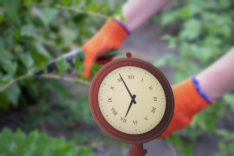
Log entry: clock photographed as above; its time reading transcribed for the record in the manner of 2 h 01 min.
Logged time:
6 h 56 min
